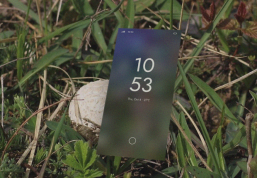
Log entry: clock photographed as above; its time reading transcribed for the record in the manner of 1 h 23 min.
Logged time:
10 h 53 min
